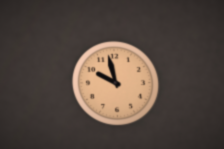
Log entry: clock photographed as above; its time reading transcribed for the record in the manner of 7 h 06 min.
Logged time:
9 h 58 min
